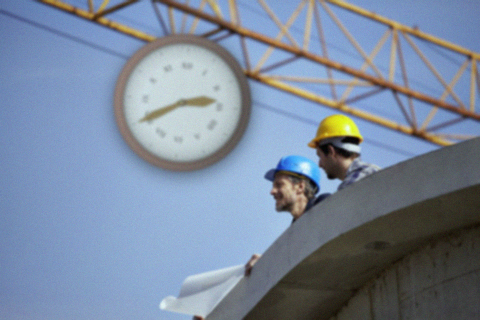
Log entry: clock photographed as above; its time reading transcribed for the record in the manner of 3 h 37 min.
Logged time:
2 h 40 min
